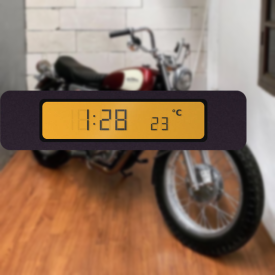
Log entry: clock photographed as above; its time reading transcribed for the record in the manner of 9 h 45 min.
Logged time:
1 h 28 min
